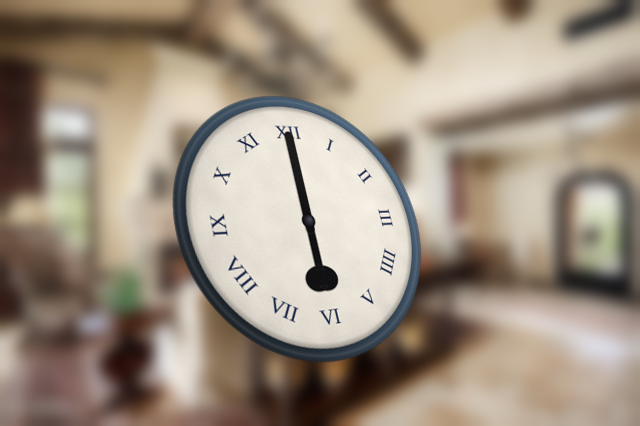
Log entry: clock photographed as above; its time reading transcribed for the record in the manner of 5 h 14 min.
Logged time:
6 h 00 min
